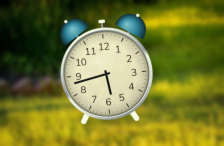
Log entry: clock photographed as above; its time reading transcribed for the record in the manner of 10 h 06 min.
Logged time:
5 h 43 min
